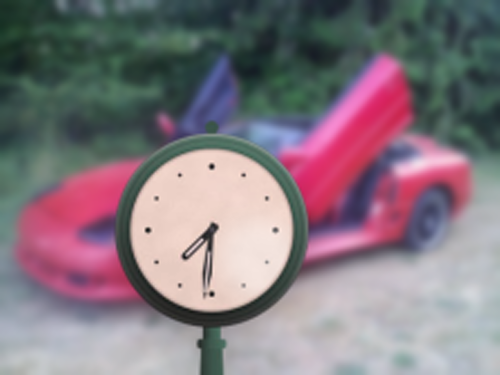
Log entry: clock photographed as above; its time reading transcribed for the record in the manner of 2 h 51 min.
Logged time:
7 h 31 min
